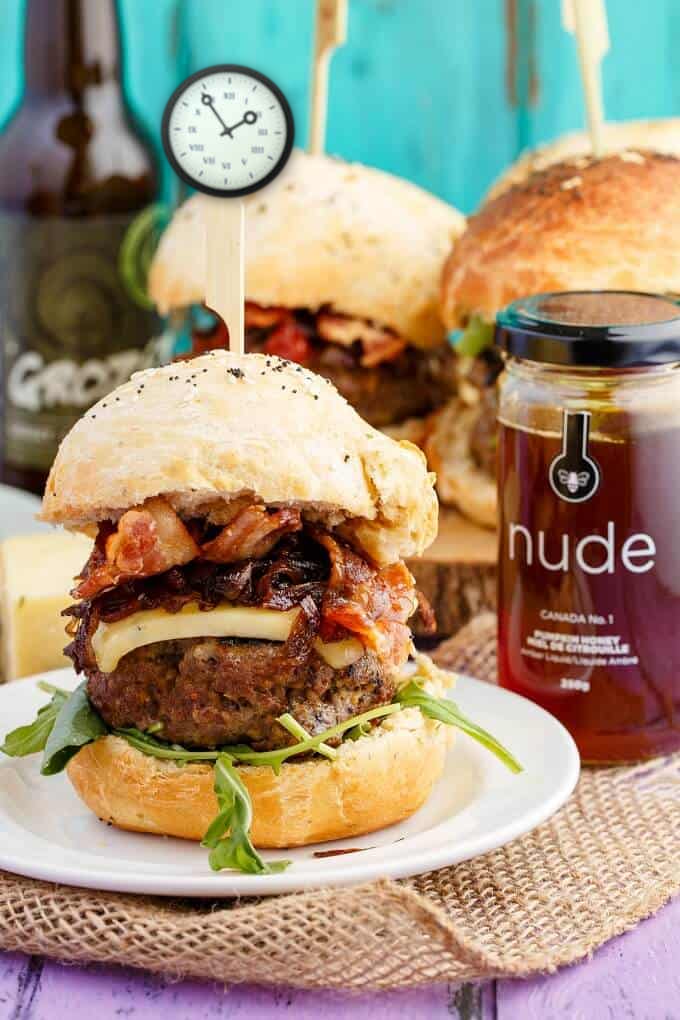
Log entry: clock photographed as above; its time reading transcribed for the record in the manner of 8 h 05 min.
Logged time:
1 h 54 min
